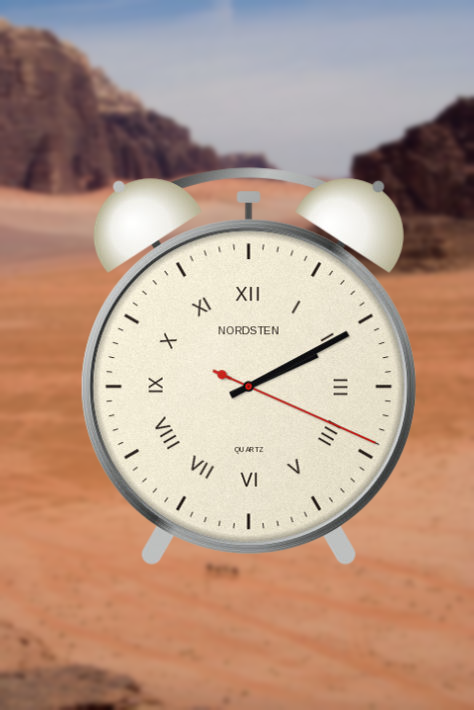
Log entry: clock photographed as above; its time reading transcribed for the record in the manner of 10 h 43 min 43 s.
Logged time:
2 h 10 min 19 s
